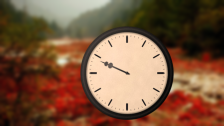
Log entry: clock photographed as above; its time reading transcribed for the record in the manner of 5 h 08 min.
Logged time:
9 h 49 min
